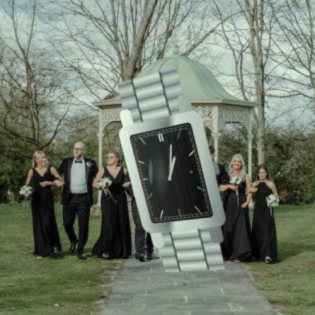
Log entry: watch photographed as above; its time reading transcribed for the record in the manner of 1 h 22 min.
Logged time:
1 h 03 min
